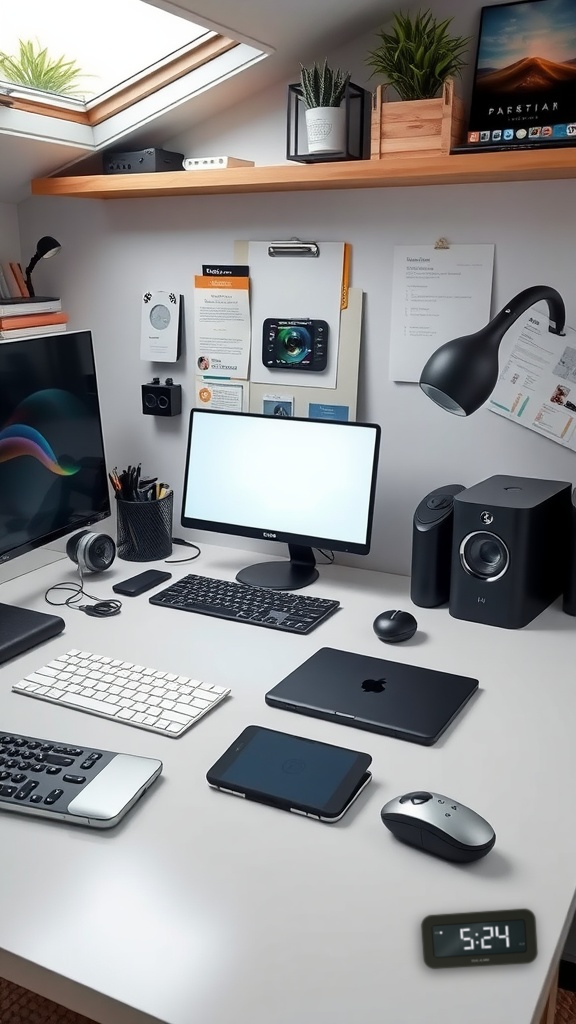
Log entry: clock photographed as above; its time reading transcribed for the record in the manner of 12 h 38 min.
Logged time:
5 h 24 min
